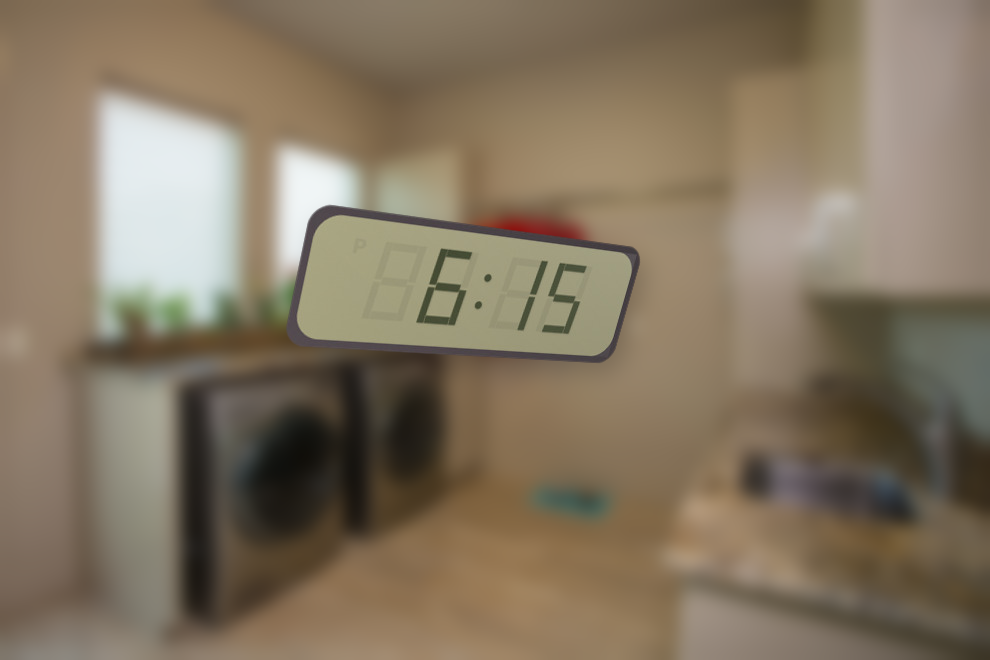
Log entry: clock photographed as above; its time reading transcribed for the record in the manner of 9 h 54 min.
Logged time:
6 h 15 min
